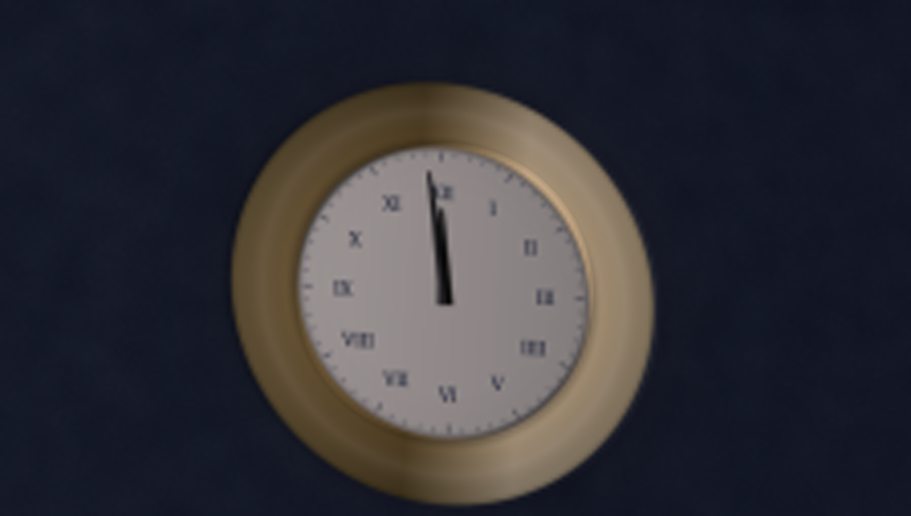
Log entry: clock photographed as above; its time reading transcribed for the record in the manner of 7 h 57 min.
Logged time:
11 h 59 min
